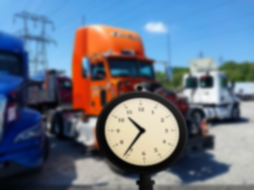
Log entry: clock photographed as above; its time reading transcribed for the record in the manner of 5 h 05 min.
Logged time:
10 h 36 min
